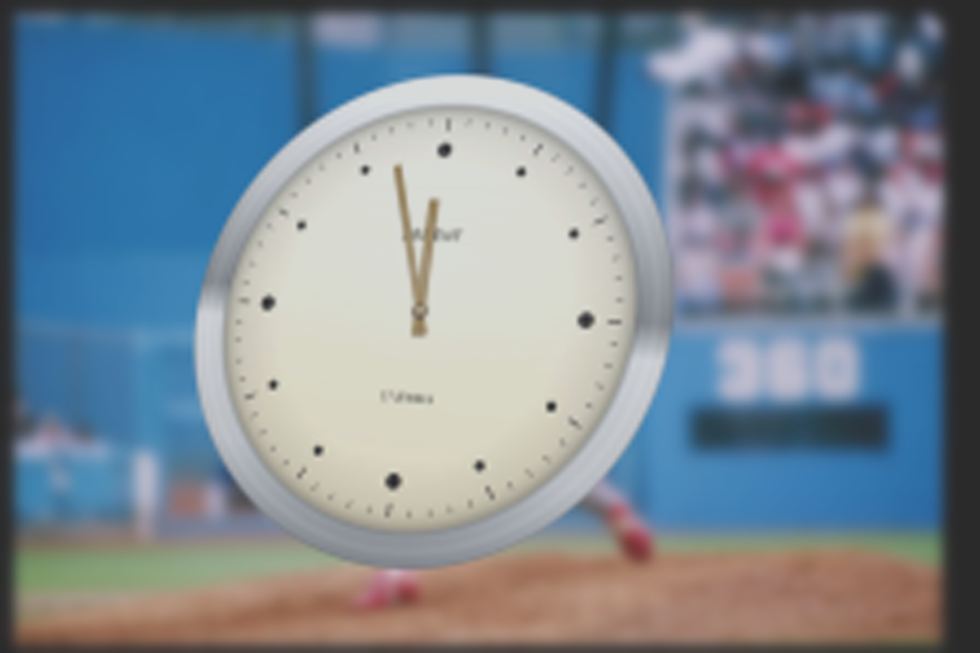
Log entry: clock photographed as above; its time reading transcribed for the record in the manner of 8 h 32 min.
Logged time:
11 h 57 min
